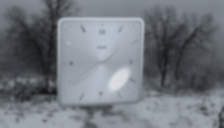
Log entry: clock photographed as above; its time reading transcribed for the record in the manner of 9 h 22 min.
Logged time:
1 h 39 min
